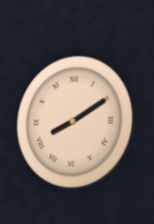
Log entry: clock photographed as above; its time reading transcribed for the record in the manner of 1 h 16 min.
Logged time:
8 h 10 min
